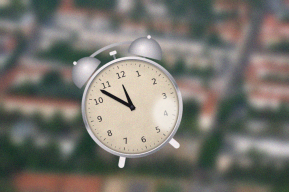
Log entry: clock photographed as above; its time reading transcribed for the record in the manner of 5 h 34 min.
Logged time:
11 h 53 min
